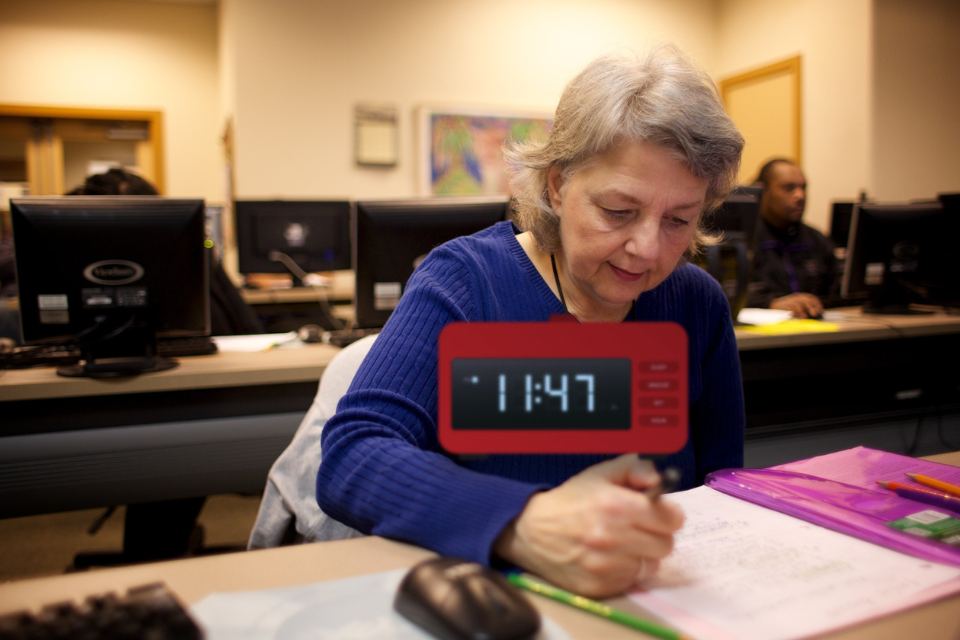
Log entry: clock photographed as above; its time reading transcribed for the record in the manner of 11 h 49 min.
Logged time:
11 h 47 min
